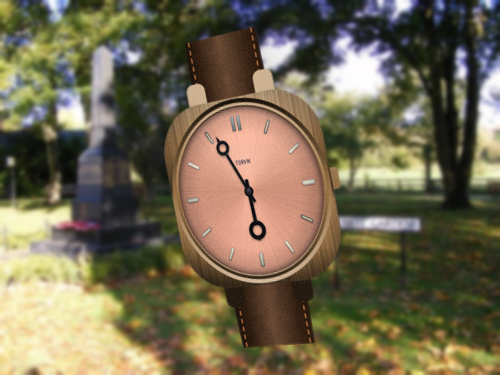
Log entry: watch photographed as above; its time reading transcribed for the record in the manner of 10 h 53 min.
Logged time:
5 h 56 min
